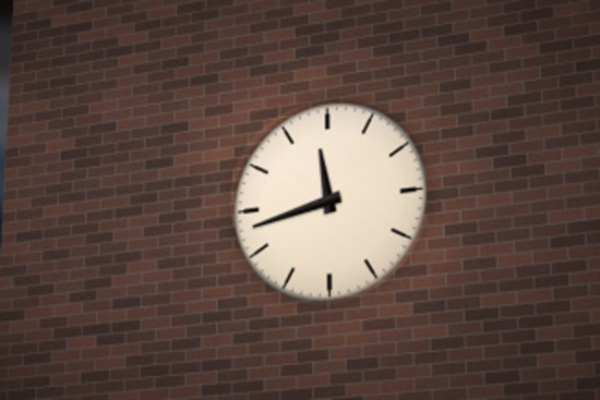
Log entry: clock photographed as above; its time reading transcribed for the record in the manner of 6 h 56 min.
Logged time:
11 h 43 min
